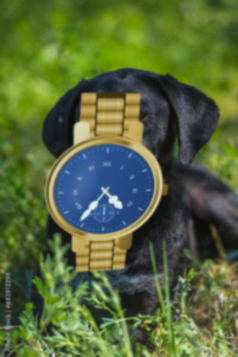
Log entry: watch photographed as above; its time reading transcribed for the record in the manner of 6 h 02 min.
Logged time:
4 h 36 min
